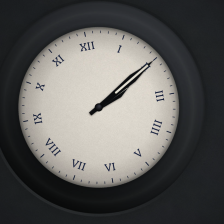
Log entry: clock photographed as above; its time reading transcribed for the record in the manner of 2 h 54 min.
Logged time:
2 h 10 min
